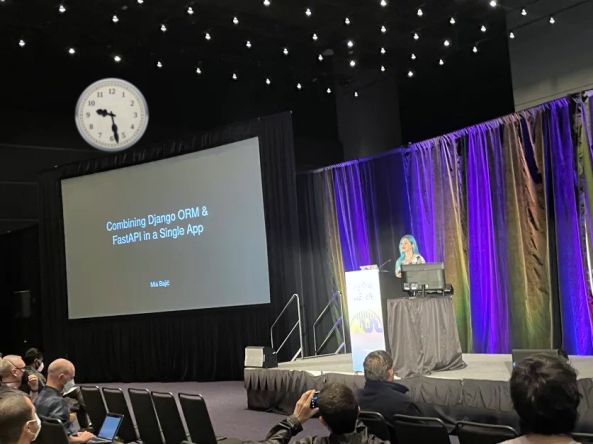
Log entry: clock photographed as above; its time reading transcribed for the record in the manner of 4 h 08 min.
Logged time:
9 h 28 min
